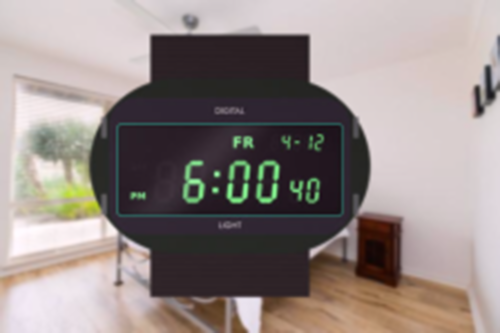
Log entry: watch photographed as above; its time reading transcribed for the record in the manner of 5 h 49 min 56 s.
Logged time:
6 h 00 min 40 s
